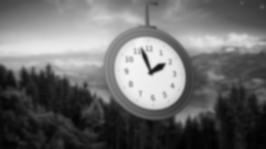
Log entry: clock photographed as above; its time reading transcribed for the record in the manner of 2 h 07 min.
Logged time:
1 h 57 min
